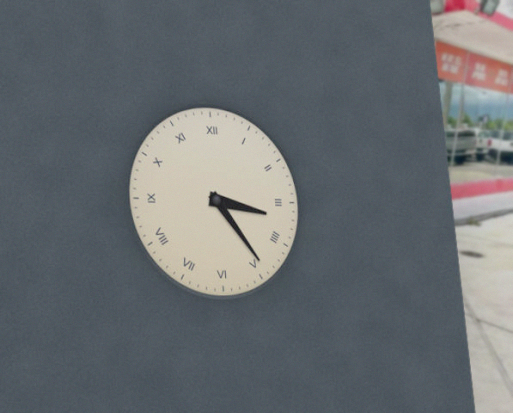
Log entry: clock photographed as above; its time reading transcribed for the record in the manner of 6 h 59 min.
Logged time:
3 h 24 min
